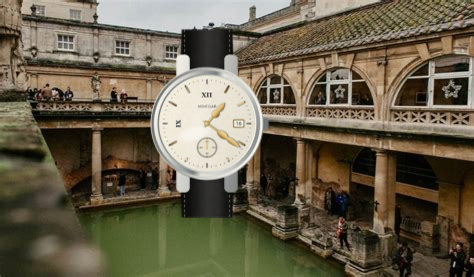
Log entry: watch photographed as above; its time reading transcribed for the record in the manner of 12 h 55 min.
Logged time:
1 h 21 min
